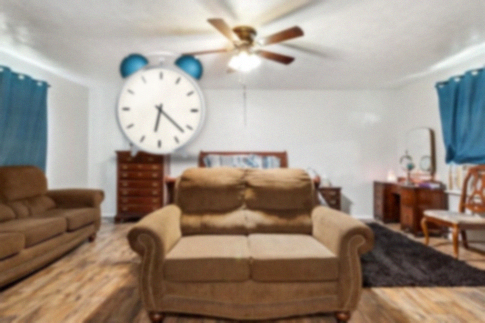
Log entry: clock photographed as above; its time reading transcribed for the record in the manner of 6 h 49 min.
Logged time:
6 h 22 min
